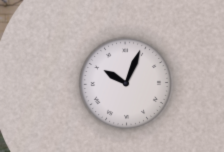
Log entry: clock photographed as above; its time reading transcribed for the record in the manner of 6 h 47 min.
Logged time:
10 h 04 min
